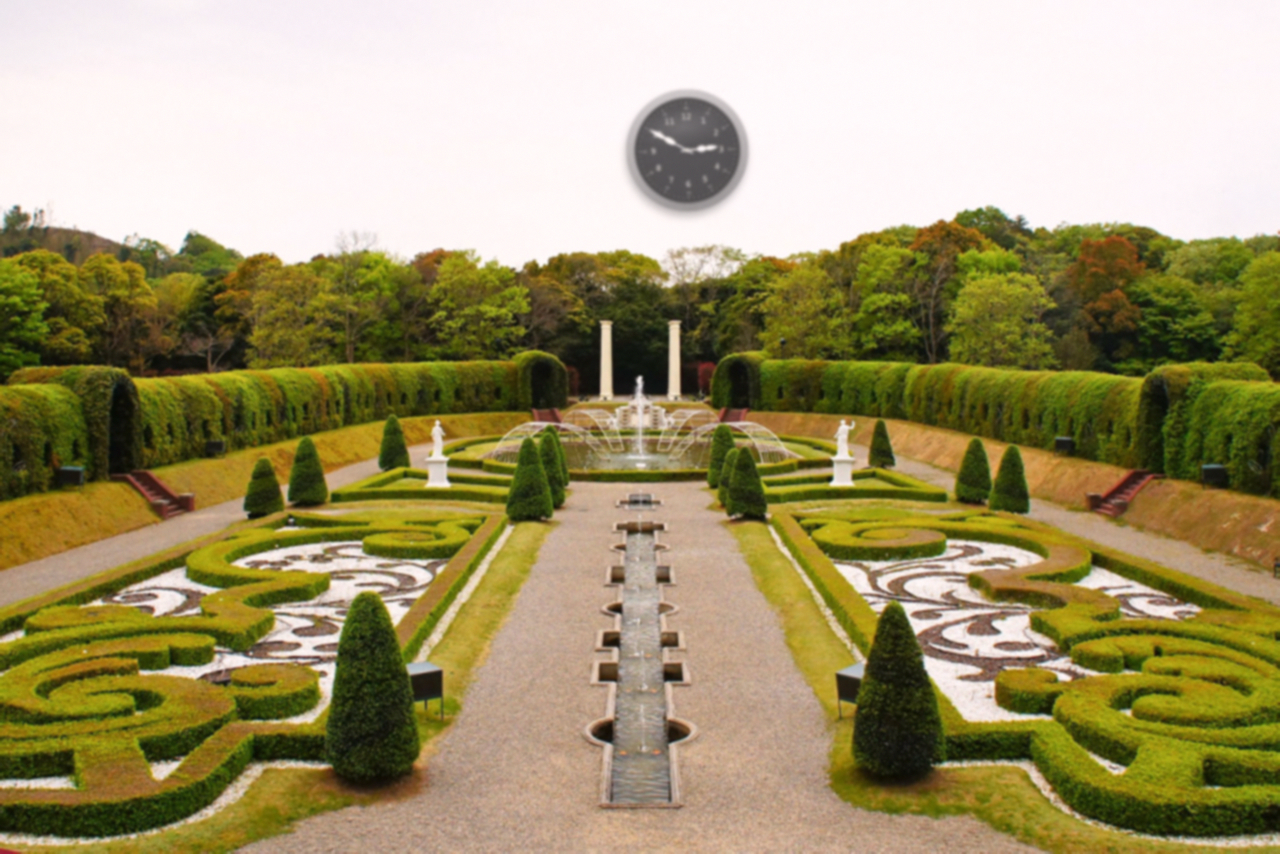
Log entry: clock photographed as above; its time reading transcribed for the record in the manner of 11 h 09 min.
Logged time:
2 h 50 min
